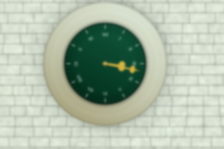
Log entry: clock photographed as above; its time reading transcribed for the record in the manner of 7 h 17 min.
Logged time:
3 h 17 min
